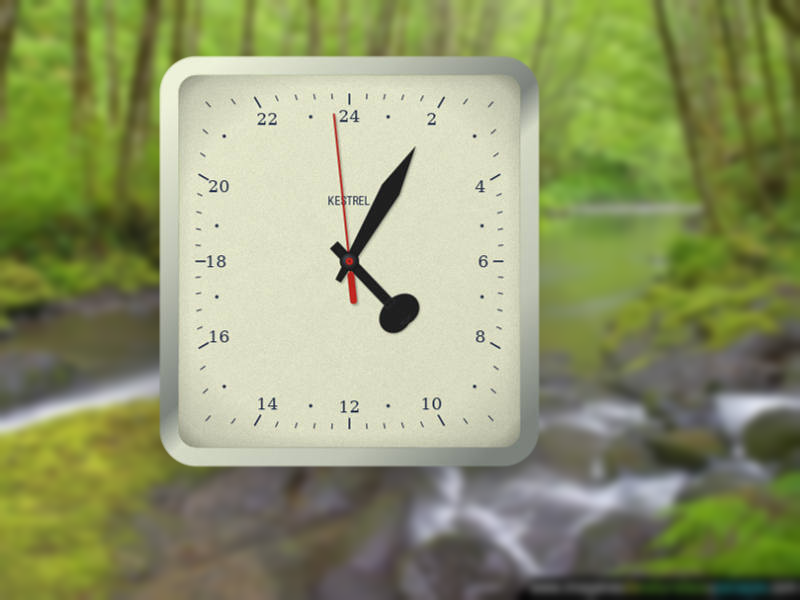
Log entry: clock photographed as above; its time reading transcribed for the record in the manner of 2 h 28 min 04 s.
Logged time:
9 h 04 min 59 s
